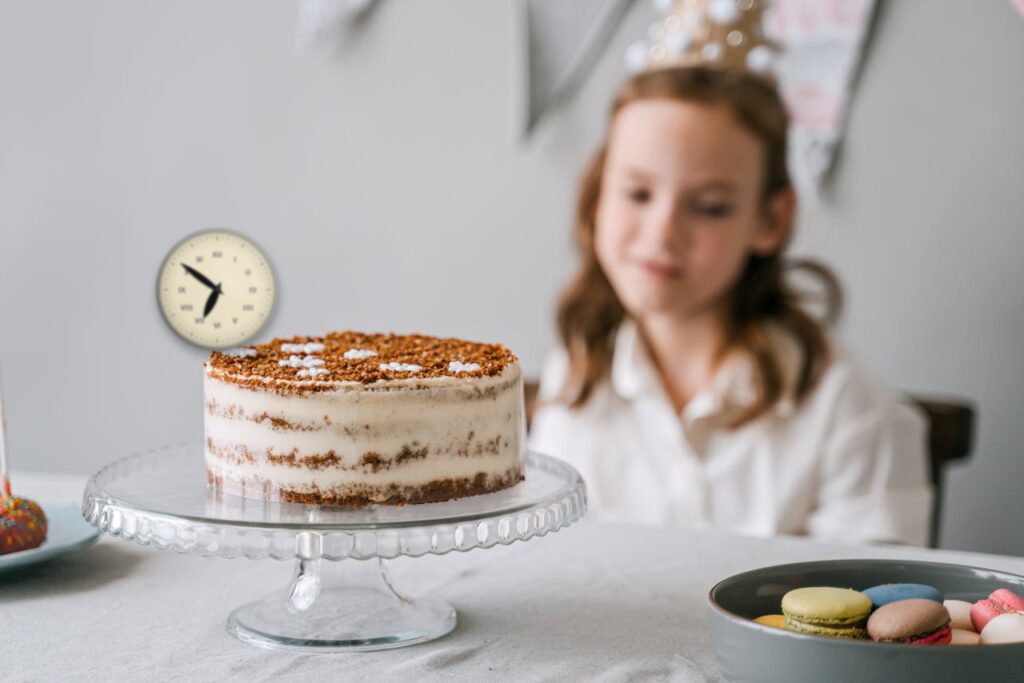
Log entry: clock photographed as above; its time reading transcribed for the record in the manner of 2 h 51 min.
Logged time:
6 h 51 min
